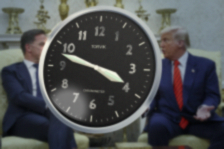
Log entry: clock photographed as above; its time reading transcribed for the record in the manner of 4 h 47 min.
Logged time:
3 h 48 min
